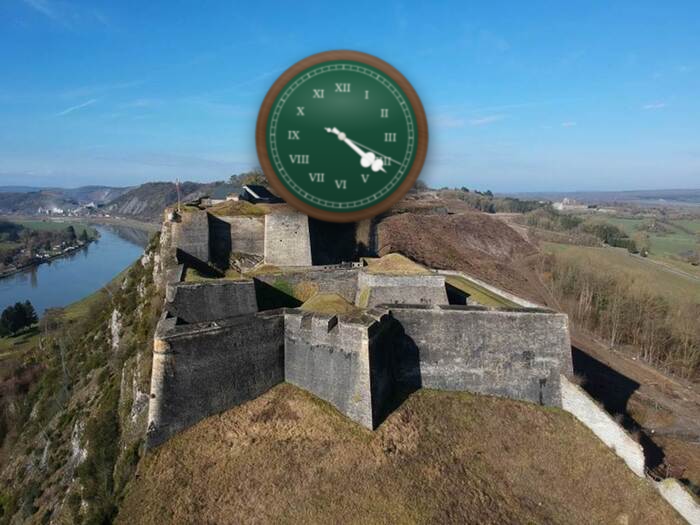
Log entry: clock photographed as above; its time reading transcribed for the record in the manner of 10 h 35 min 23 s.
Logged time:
4 h 21 min 19 s
